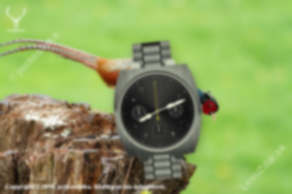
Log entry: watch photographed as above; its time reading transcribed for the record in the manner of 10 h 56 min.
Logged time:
8 h 12 min
